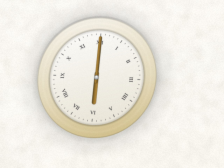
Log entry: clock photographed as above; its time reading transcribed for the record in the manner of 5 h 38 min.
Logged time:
6 h 00 min
